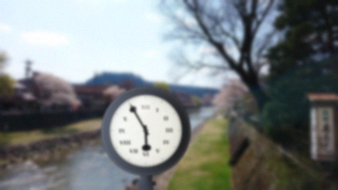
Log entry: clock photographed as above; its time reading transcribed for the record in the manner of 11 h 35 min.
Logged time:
5 h 55 min
